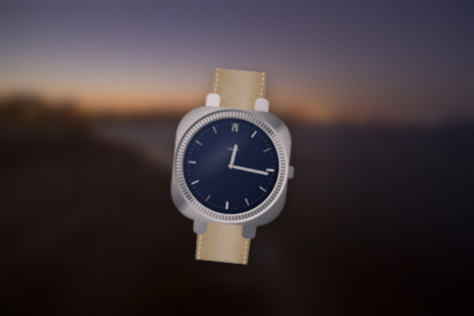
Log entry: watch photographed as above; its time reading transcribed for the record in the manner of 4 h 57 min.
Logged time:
12 h 16 min
